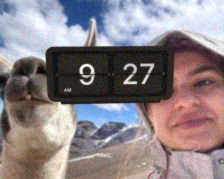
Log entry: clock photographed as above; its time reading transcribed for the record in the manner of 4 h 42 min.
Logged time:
9 h 27 min
